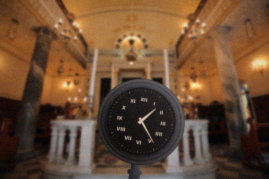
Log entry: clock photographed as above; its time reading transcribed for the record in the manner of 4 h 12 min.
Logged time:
1 h 24 min
